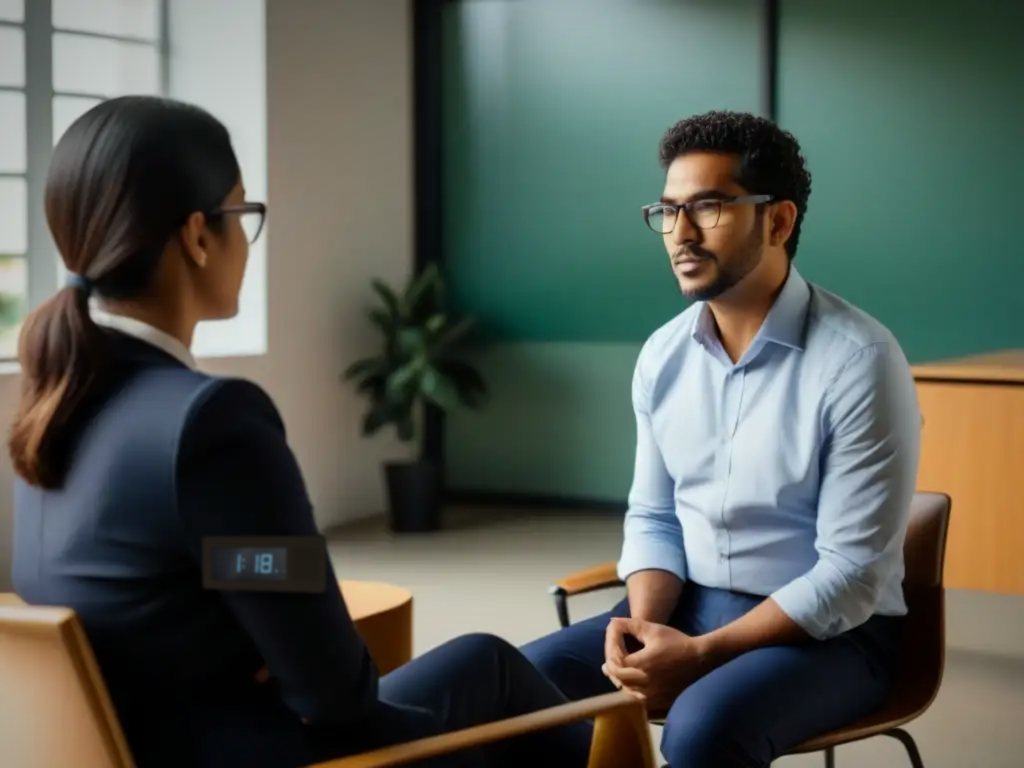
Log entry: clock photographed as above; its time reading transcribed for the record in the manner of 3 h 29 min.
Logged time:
1 h 18 min
